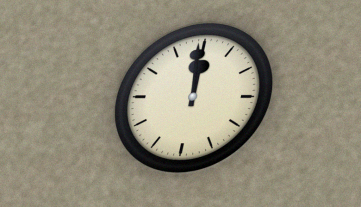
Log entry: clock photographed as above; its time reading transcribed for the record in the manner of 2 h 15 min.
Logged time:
11 h 59 min
